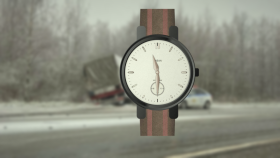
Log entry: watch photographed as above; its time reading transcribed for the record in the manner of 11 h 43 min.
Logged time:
11 h 30 min
